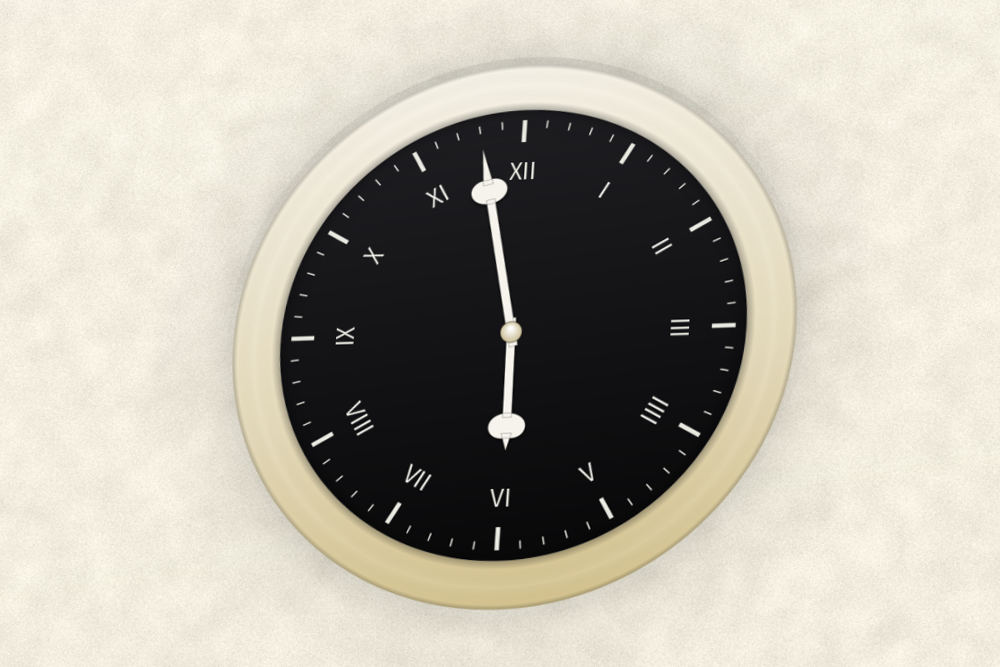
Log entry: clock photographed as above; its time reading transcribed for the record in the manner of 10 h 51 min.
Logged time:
5 h 58 min
